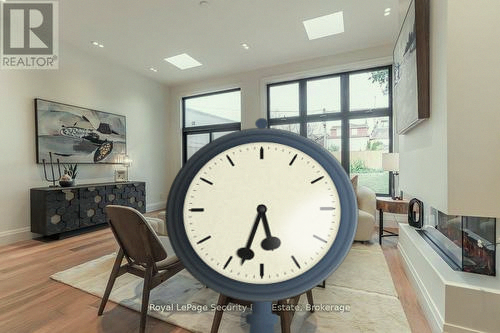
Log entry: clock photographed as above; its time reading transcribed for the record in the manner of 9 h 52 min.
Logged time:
5 h 33 min
